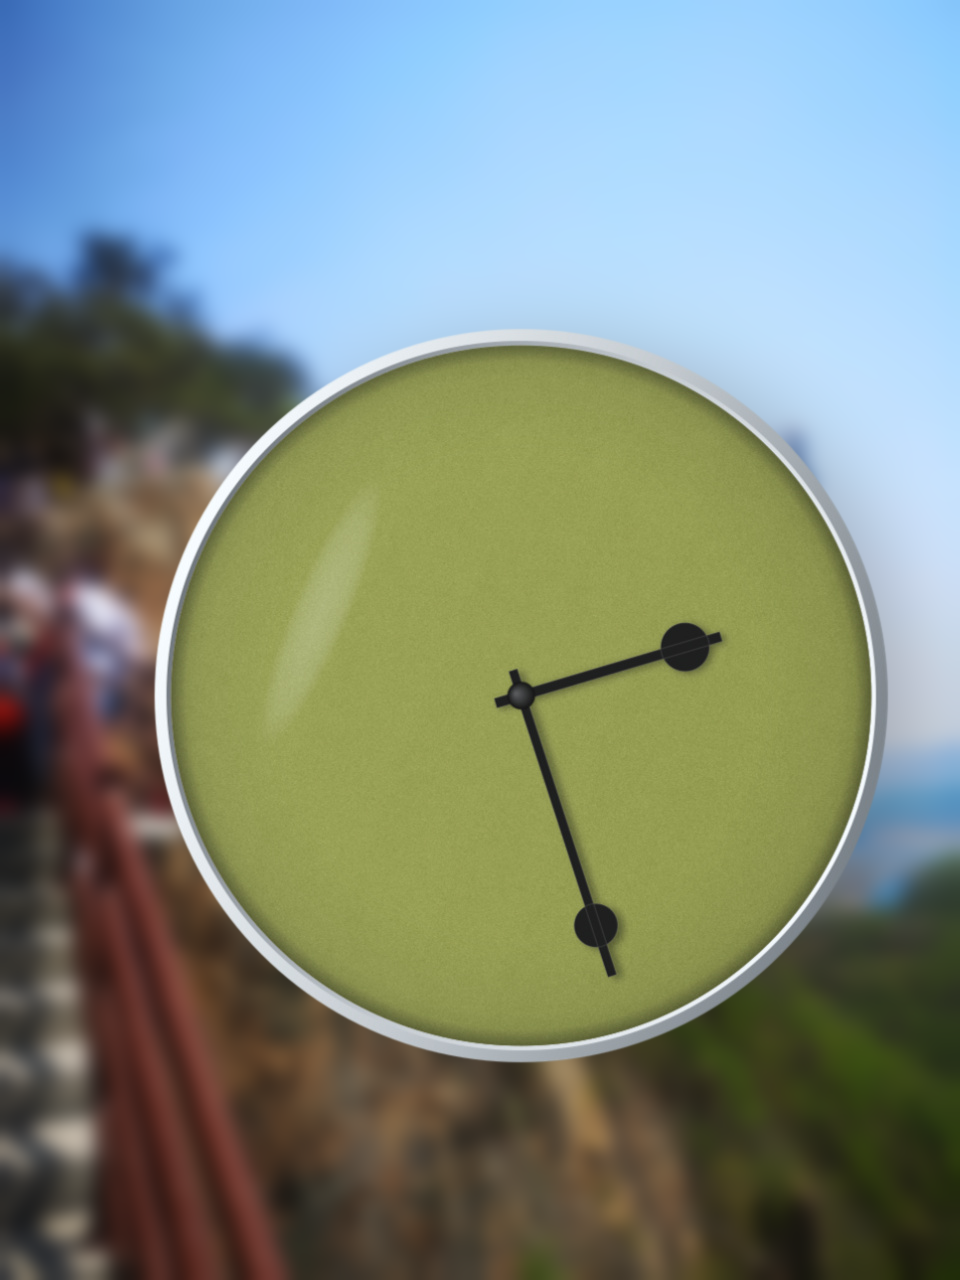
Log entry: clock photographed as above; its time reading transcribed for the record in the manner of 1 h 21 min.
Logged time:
2 h 27 min
